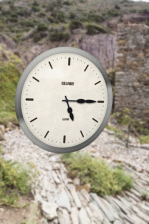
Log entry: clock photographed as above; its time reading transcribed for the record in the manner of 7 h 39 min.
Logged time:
5 h 15 min
